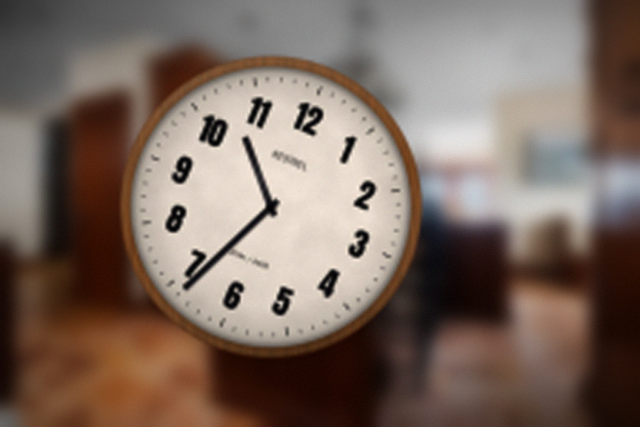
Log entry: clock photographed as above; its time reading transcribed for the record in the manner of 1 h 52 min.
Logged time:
10 h 34 min
